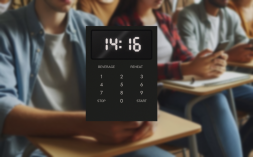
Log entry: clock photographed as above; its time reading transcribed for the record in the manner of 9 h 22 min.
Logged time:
14 h 16 min
